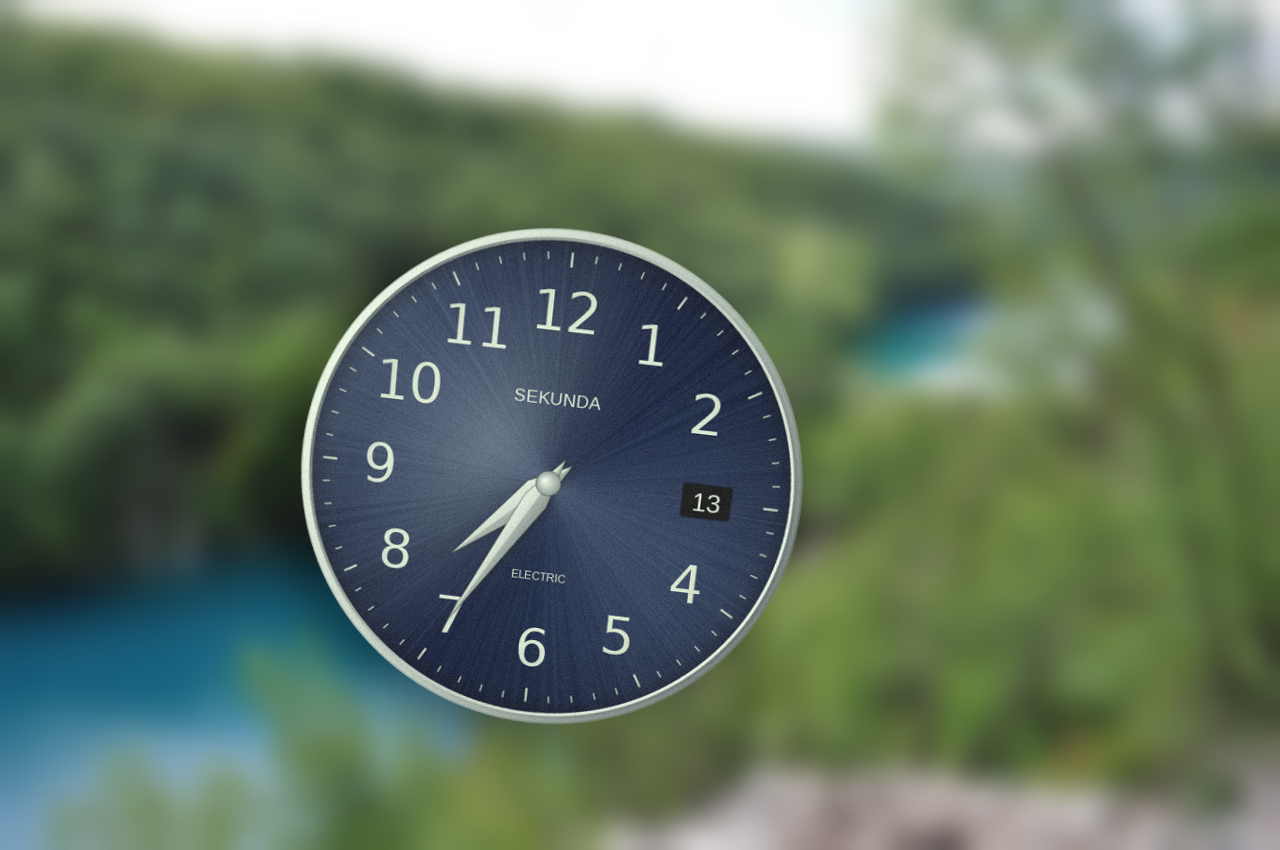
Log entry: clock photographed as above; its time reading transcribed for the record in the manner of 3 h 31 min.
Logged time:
7 h 35 min
